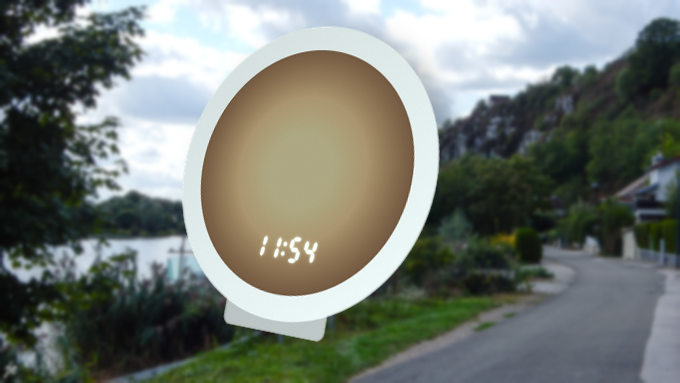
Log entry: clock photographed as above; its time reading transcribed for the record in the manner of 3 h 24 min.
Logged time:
11 h 54 min
